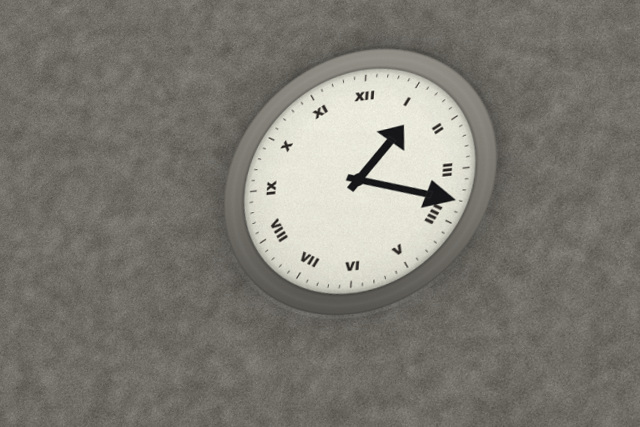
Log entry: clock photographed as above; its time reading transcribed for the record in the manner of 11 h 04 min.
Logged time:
1 h 18 min
